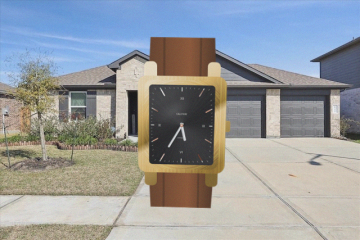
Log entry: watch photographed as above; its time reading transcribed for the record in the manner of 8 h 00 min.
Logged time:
5 h 35 min
